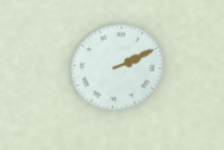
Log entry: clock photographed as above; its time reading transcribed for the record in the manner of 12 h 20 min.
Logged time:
2 h 10 min
